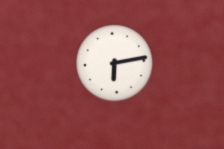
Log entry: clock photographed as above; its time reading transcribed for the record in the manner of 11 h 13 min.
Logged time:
6 h 14 min
